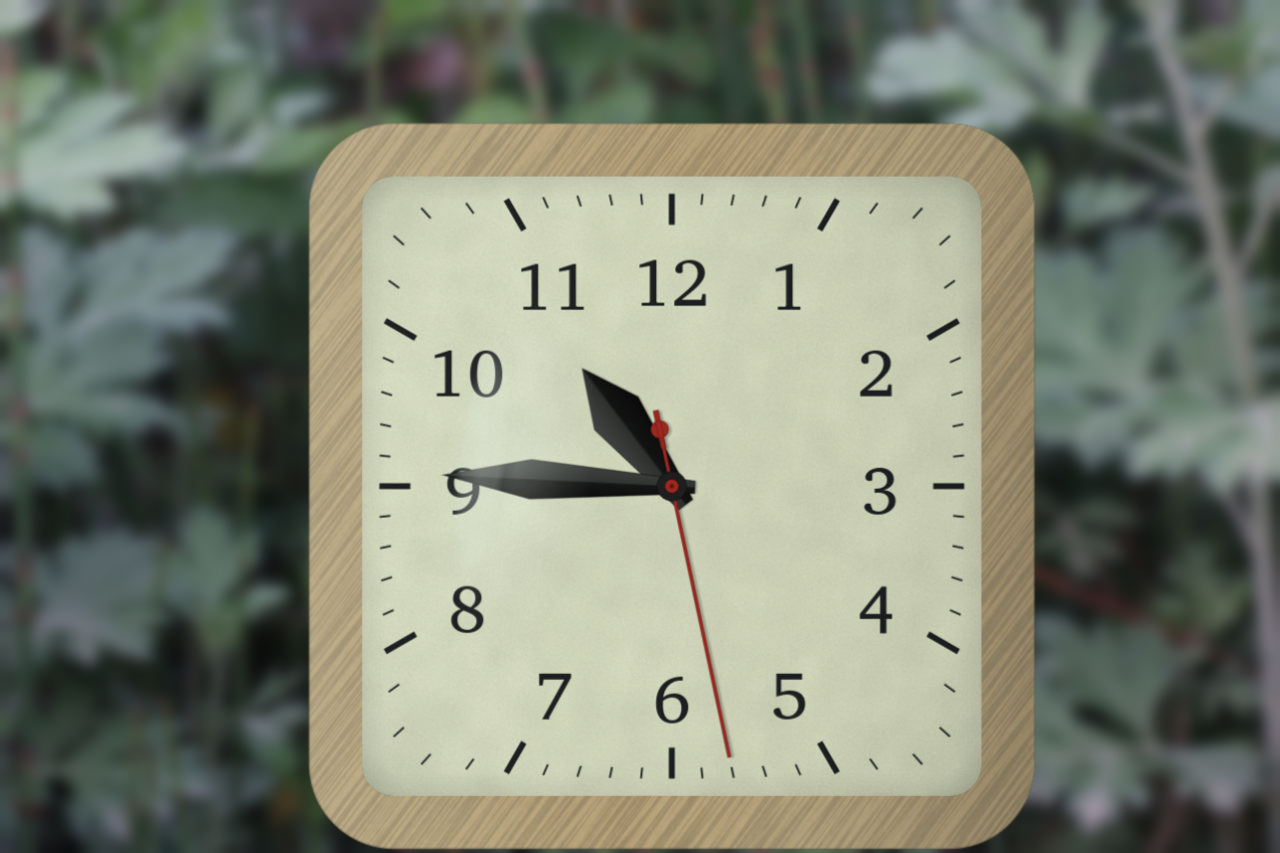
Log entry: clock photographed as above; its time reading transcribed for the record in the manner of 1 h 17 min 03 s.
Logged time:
10 h 45 min 28 s
